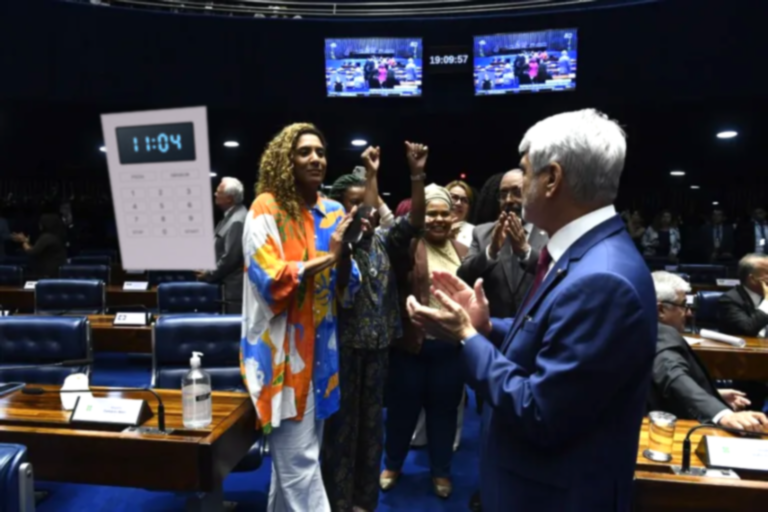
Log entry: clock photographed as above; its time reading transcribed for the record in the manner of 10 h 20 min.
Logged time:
11 h 04 min
